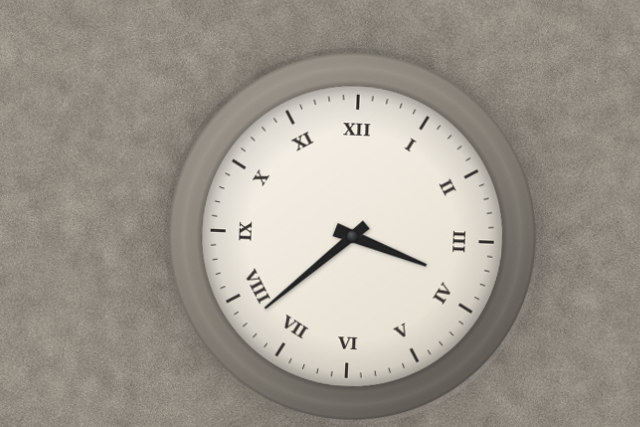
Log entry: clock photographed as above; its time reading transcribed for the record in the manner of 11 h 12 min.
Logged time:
3 h 38 min
